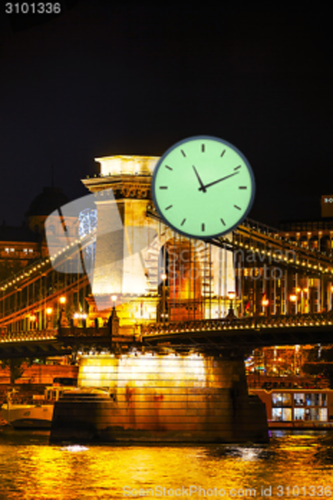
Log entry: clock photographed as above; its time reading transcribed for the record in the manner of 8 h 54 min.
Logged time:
11 h 11 min
